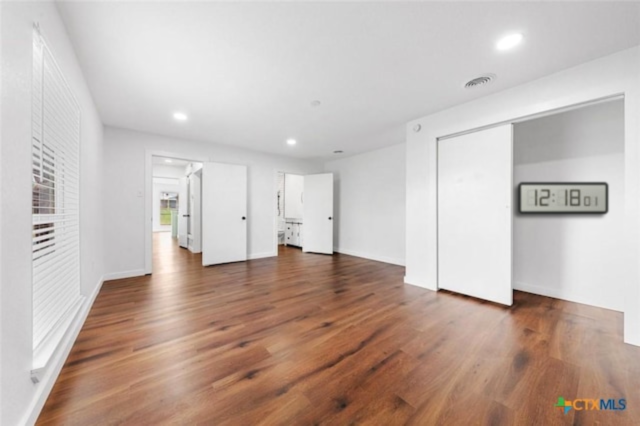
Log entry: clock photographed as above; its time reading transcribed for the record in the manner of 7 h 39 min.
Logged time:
12 h 18 min
